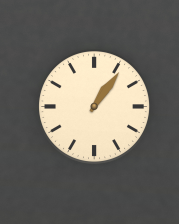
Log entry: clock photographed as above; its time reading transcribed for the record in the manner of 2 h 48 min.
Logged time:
1 h 06 min
